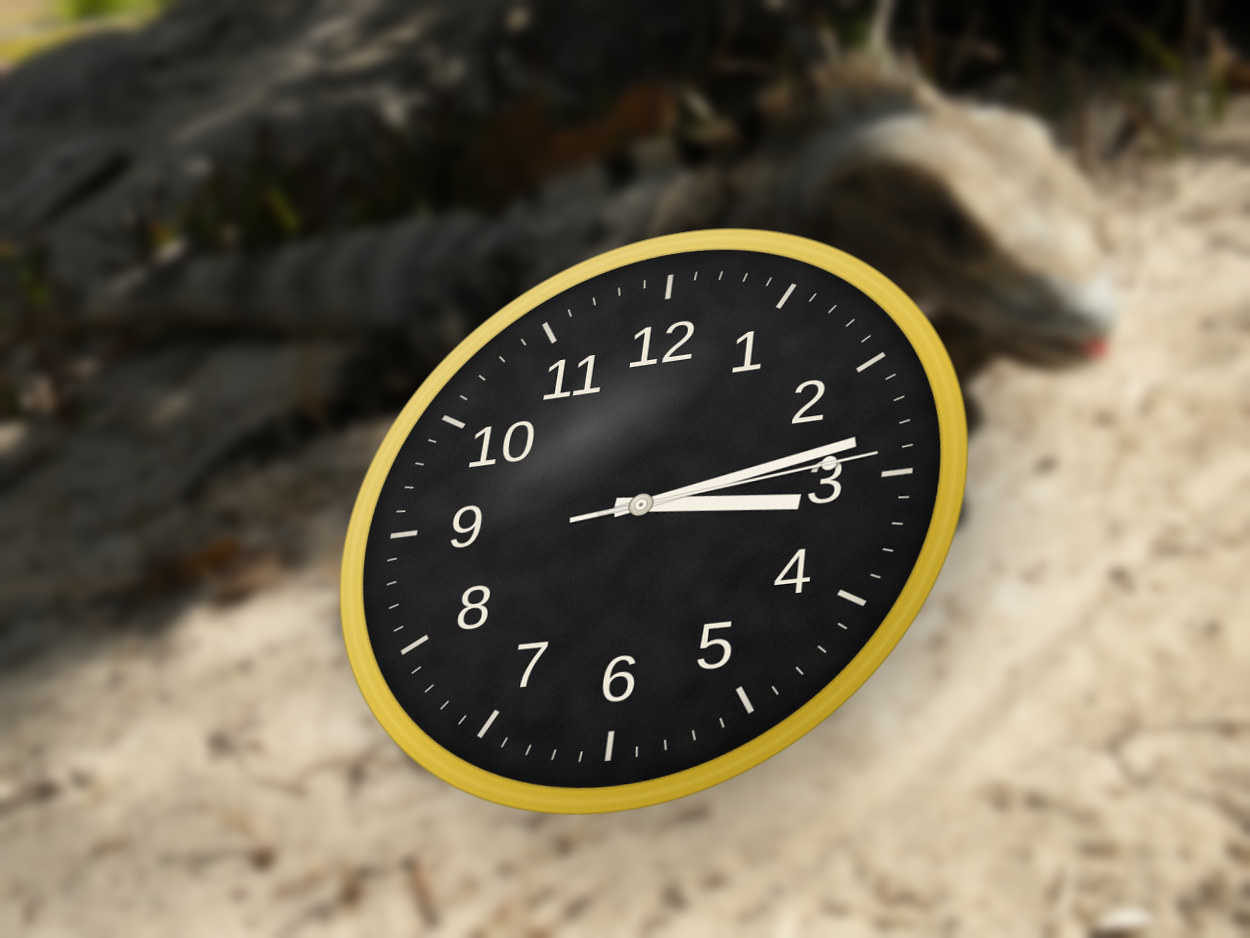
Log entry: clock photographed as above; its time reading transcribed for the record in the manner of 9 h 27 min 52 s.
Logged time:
3 h 13 min 14 s
